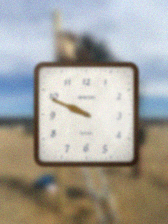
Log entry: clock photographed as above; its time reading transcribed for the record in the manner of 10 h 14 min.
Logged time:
9 h 49 min
